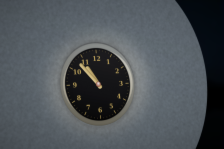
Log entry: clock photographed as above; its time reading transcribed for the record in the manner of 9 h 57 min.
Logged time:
10 h 53 min
